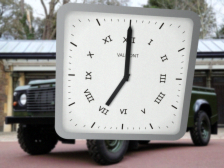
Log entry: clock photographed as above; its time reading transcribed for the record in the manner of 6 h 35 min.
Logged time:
7 h 00 min
